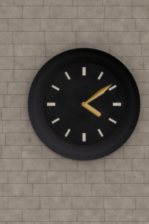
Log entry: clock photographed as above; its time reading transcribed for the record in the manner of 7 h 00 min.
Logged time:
4 h 09 min
